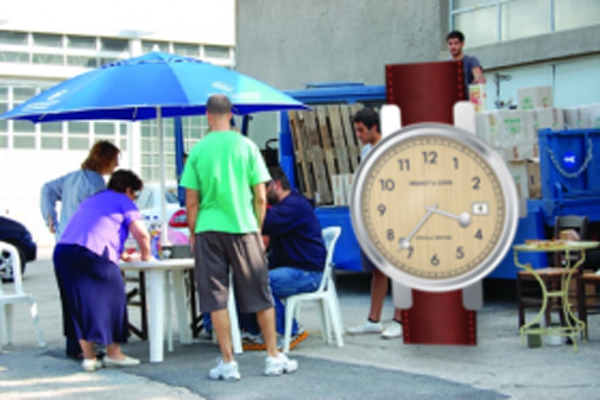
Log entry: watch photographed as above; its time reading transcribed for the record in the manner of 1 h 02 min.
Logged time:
3 h 37 min
